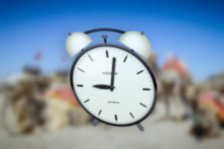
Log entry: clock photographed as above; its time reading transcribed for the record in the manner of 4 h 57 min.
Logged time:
9 h 02 min
